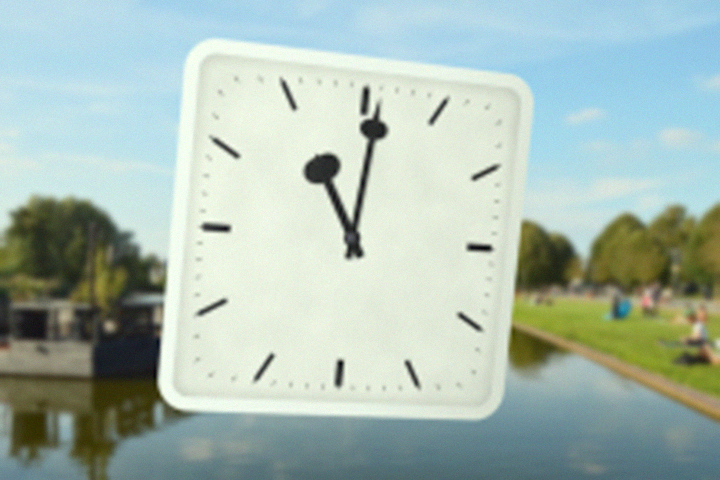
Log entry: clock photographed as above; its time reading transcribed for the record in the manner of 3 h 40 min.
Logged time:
11 h 01 min
